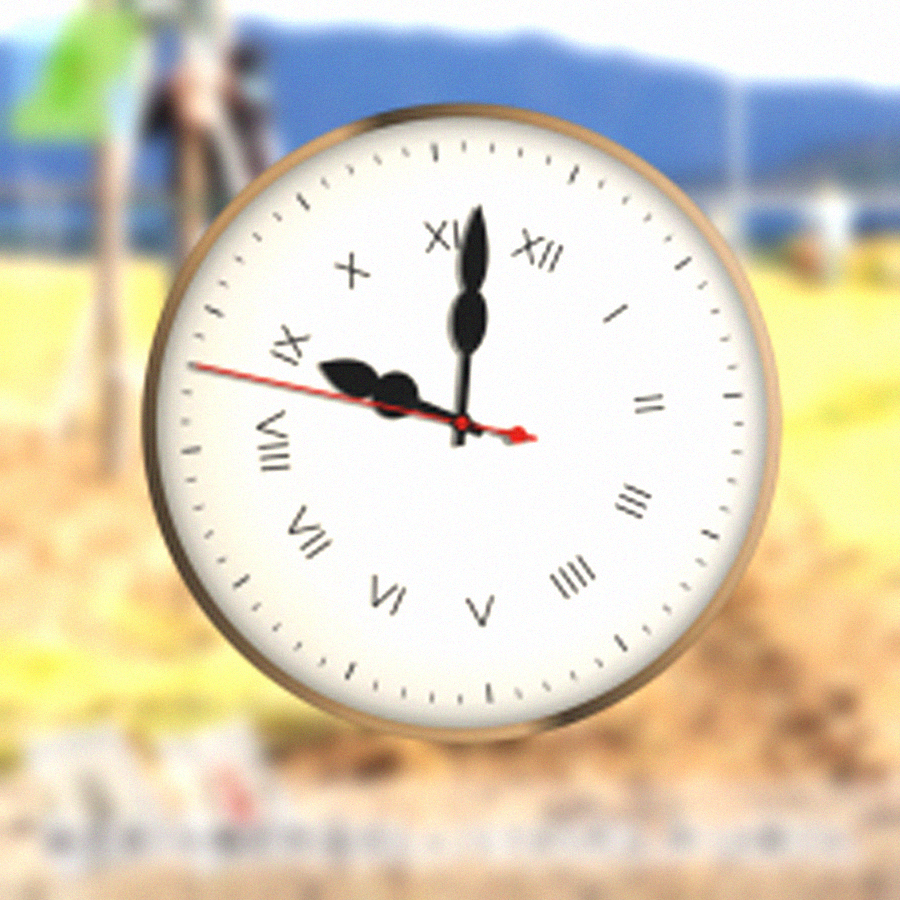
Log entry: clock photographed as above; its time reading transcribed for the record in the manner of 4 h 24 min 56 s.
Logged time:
8 h 56 min 43 s
